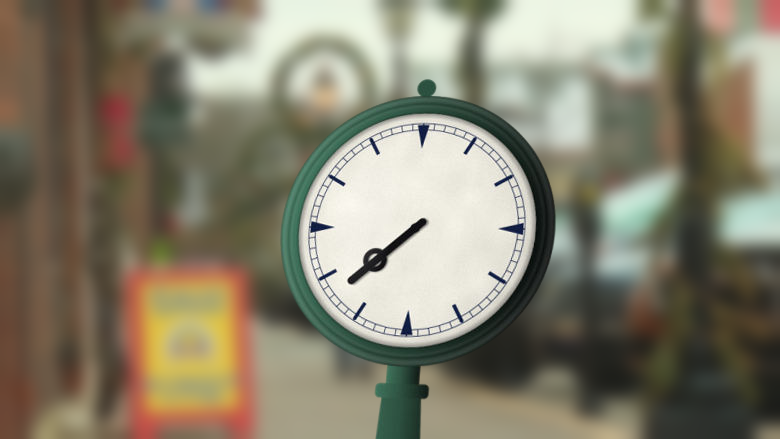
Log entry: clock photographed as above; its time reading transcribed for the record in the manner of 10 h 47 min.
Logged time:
7 h 38 min
